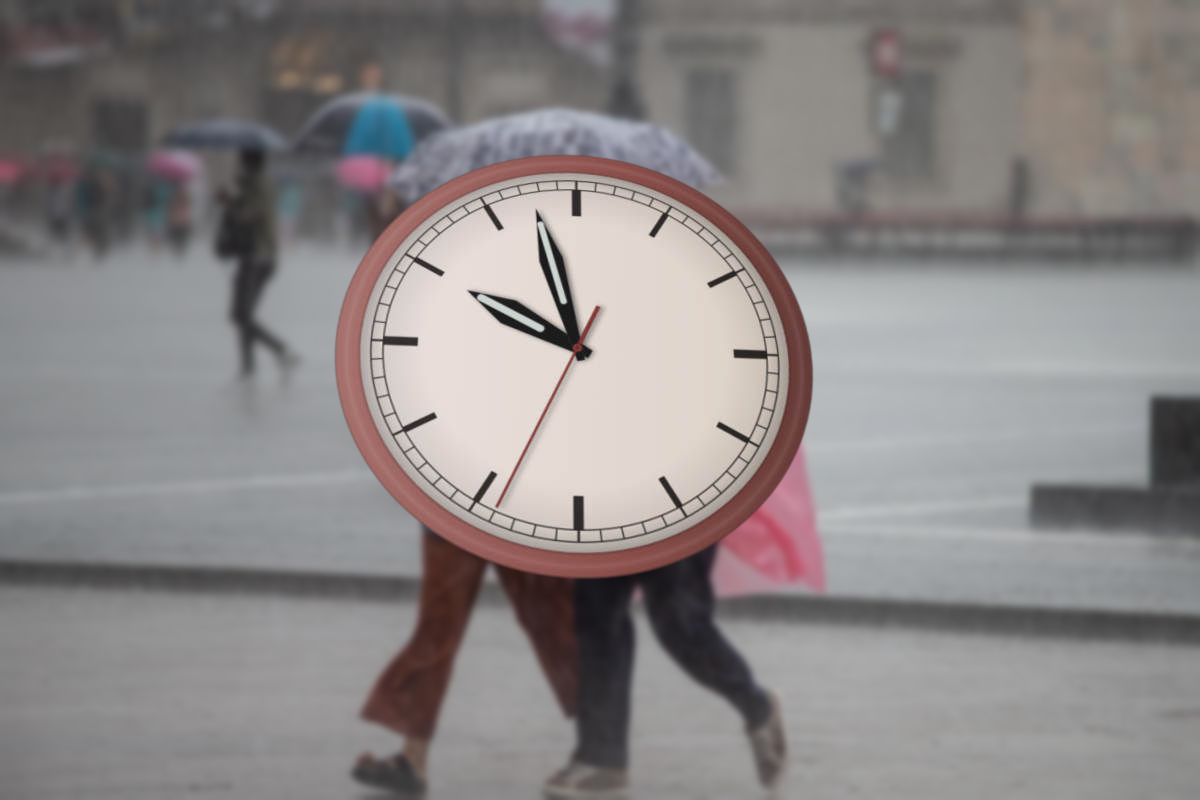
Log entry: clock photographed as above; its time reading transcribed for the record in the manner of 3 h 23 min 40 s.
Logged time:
9 h 57 min 34 s
